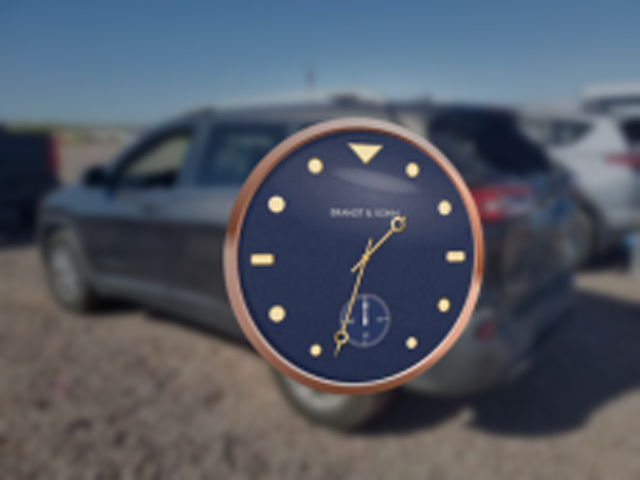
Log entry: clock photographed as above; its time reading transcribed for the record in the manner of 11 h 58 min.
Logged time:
1 h 33 min
